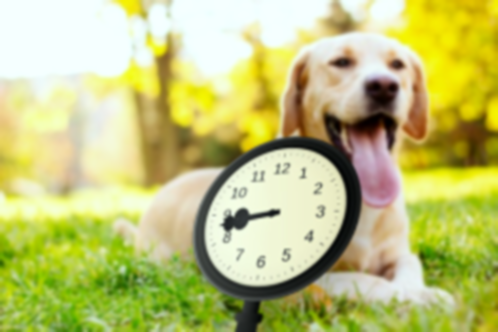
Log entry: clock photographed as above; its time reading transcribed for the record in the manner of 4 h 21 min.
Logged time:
8 h 43 min
